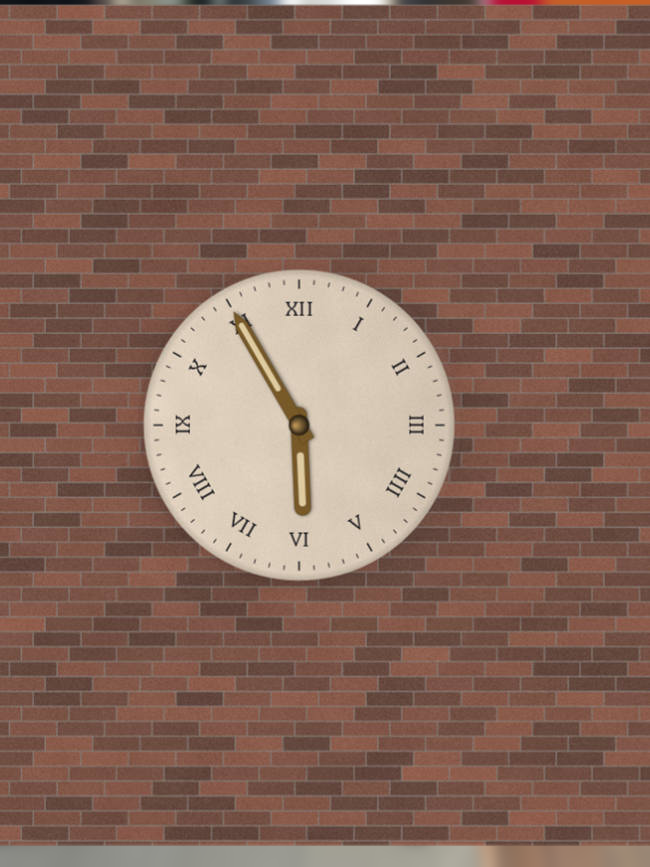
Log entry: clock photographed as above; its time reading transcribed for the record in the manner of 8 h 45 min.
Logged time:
5 h 55 min
